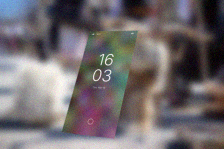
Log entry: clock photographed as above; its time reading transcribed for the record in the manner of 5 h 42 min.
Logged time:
16 h 03 min
